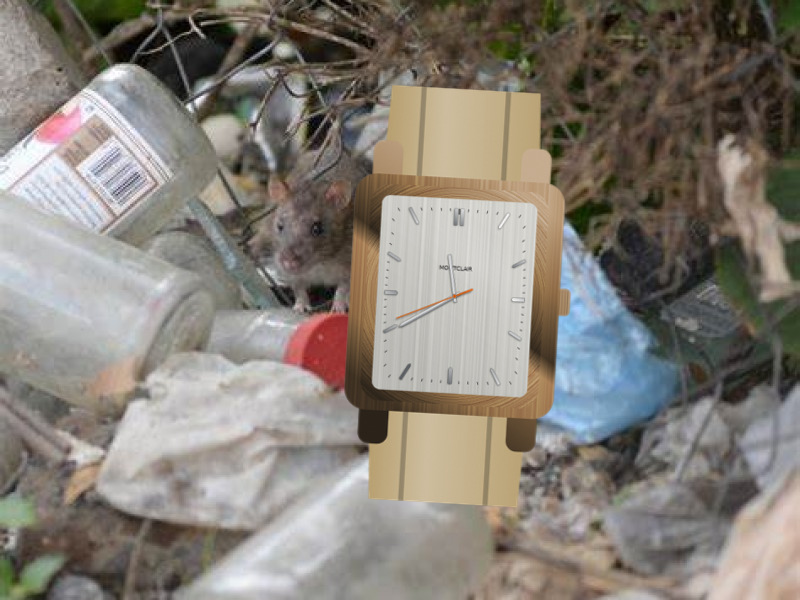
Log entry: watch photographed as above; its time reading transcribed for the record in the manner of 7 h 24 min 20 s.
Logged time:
11 h 39 min 41 s
